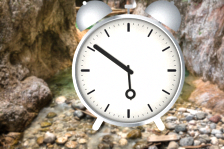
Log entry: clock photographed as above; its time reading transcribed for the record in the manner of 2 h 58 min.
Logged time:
5 h 51 min
